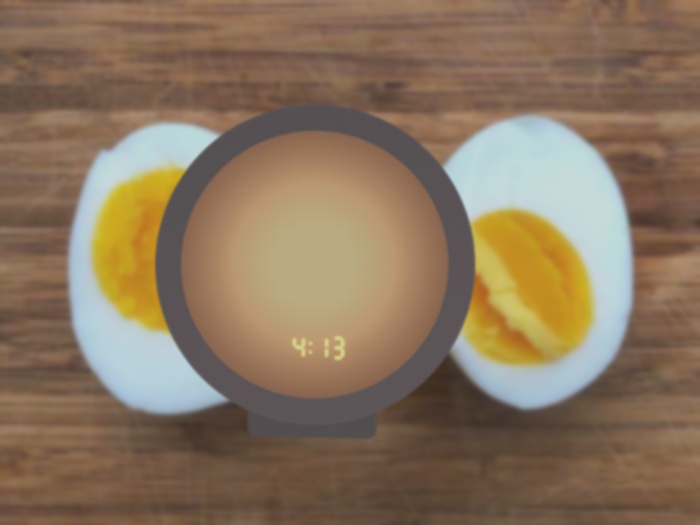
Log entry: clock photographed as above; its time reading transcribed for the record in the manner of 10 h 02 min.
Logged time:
4 h 13 min
